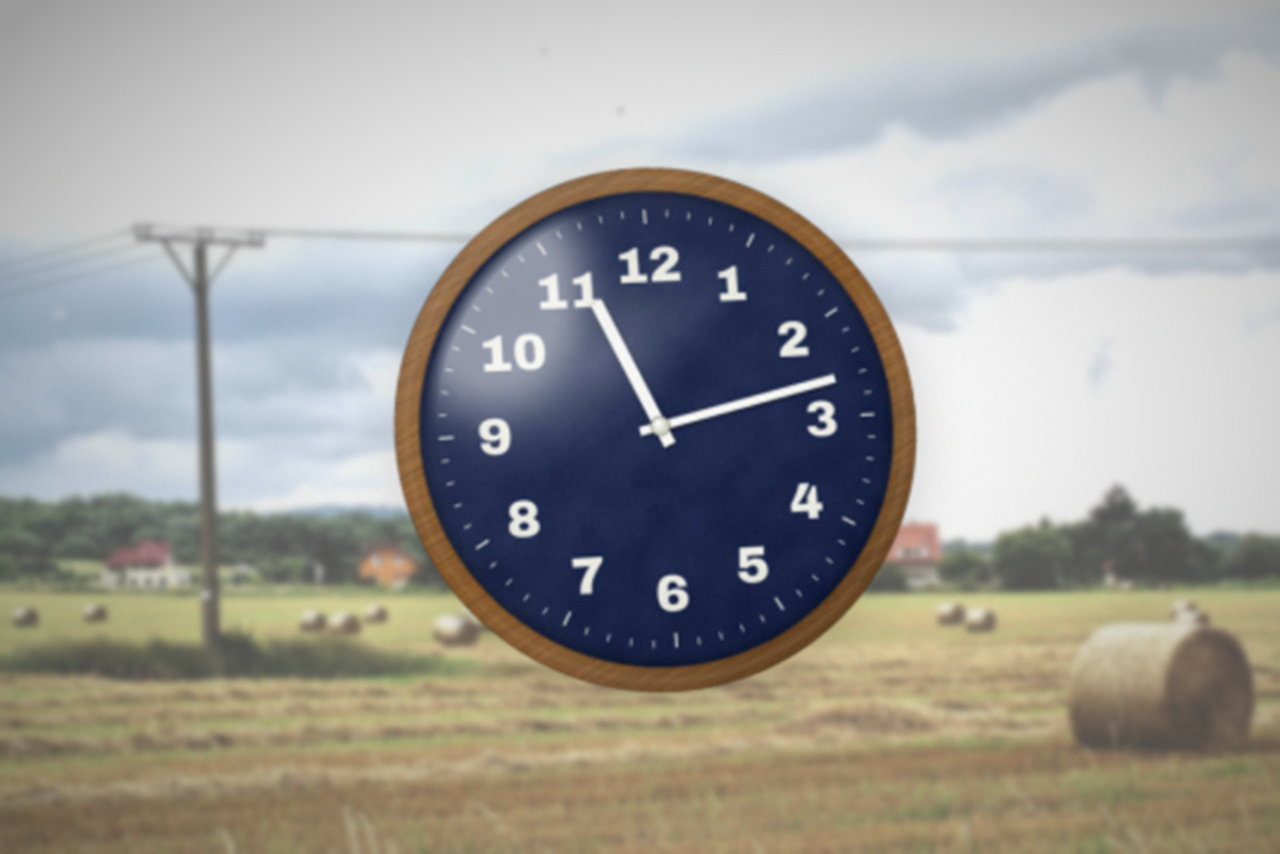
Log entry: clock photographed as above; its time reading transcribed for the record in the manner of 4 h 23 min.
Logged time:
11 h 13 min
